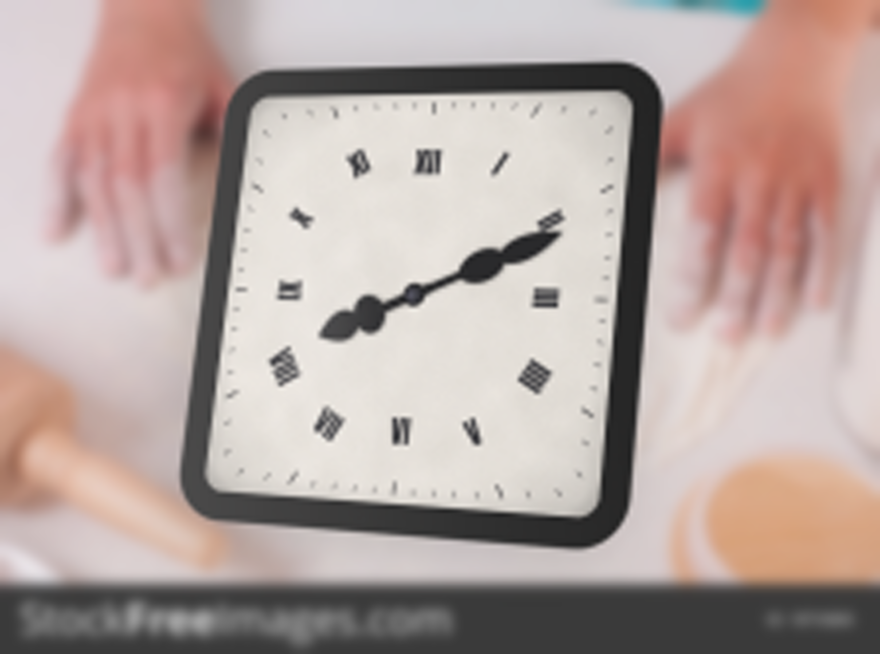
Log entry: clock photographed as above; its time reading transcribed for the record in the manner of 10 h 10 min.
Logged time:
8 h 11 min
